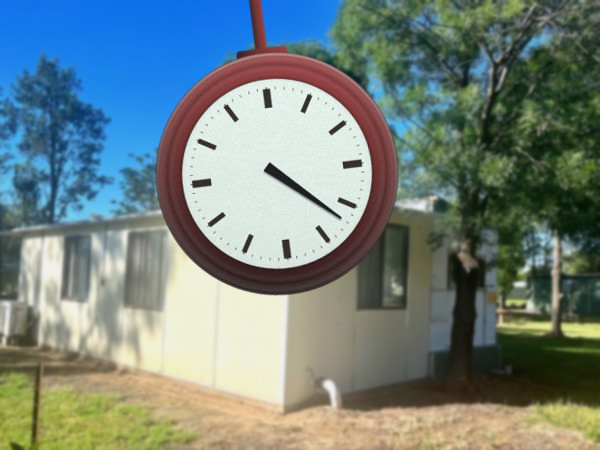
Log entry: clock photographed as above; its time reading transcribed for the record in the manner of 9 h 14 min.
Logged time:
4 h 22 min
